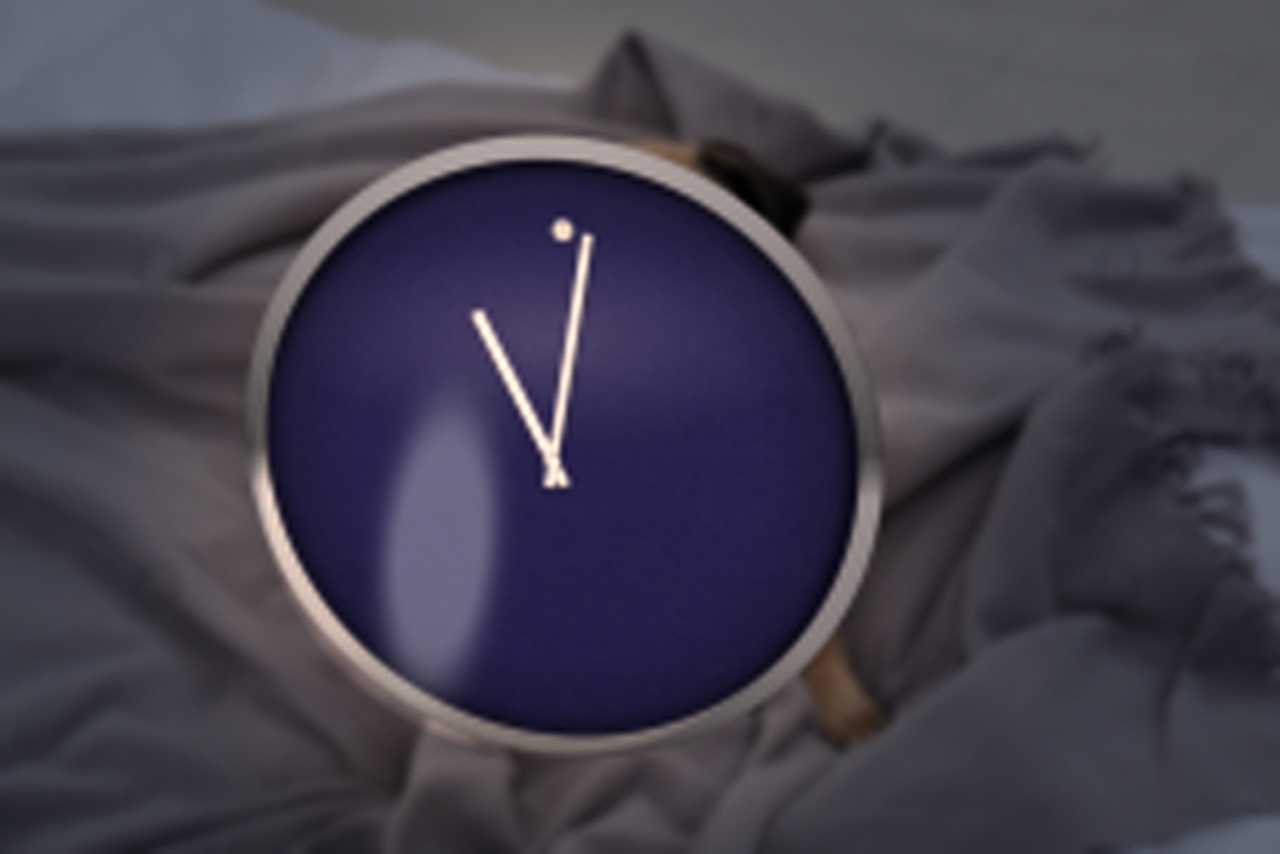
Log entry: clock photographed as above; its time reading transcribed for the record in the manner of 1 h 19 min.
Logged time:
11 h 01 min
